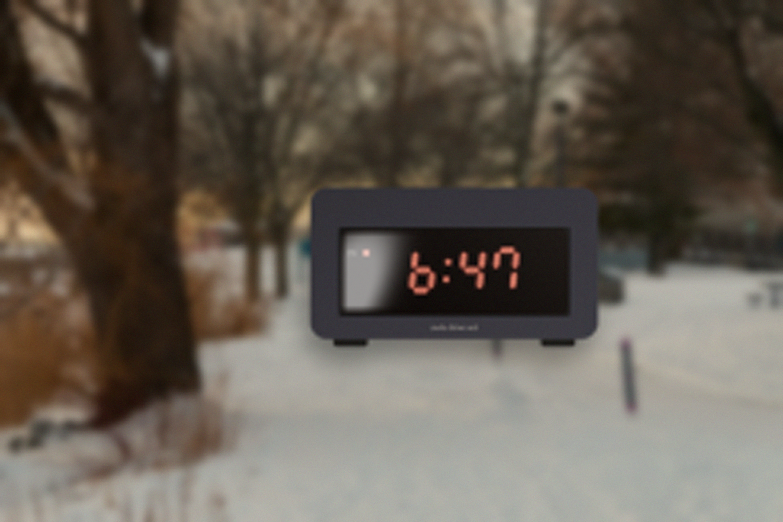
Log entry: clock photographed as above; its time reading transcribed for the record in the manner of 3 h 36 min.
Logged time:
6 h 47 min
